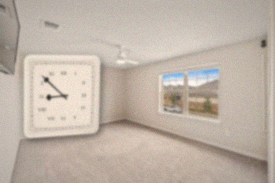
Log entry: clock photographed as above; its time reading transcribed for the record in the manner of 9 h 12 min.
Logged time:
8 h 52 min
